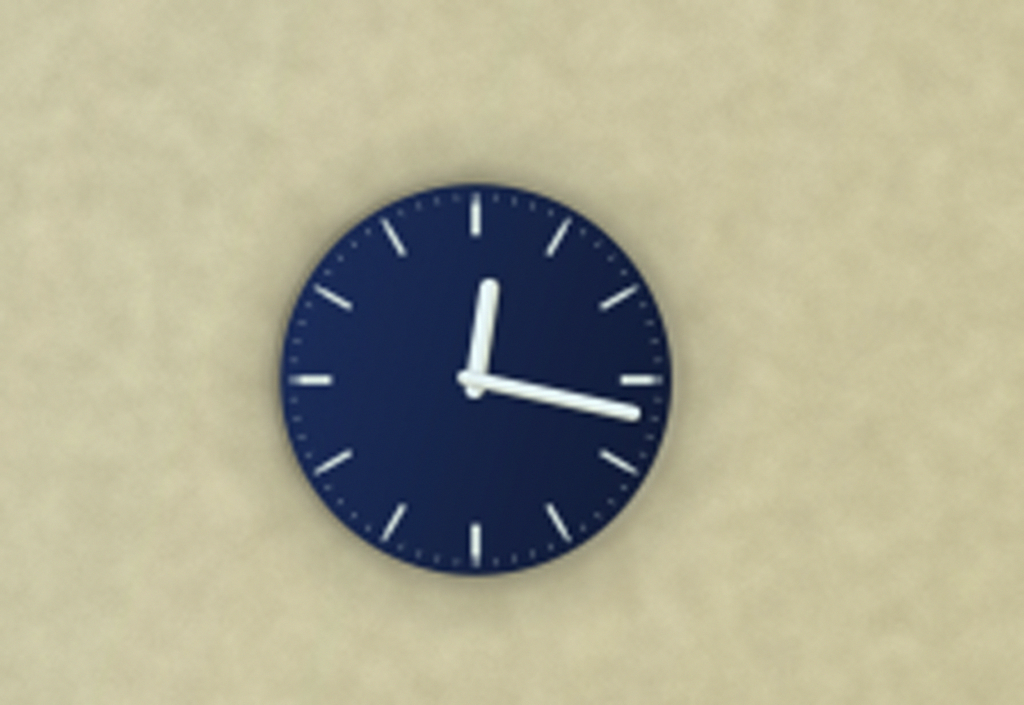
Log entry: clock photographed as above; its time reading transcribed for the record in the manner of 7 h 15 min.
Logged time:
12 h 17 min
